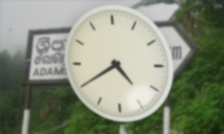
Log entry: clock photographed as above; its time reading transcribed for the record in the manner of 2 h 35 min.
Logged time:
4 h 40 min
